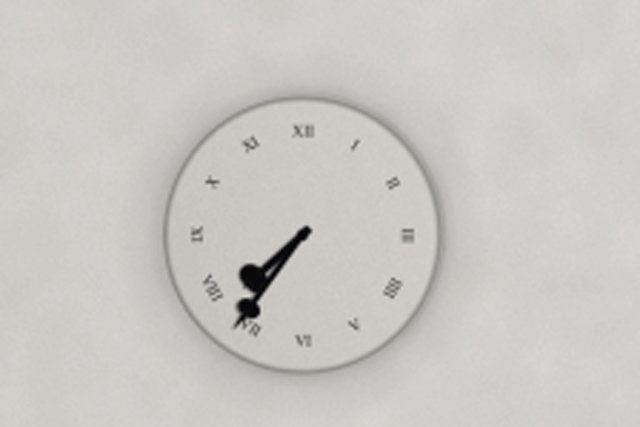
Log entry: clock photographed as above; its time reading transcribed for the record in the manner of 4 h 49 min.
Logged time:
7 h 36 min
